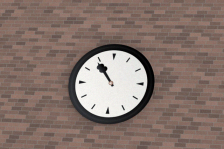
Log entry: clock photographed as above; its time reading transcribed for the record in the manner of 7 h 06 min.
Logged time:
10 h 54 min
